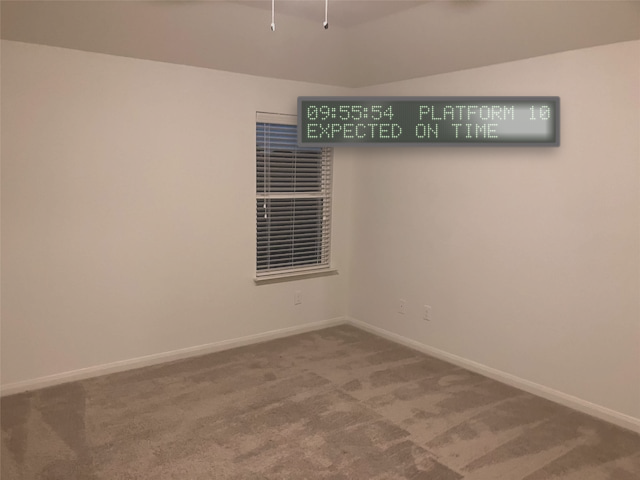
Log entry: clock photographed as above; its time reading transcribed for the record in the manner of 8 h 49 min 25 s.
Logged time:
9 h 55 min 54 s
